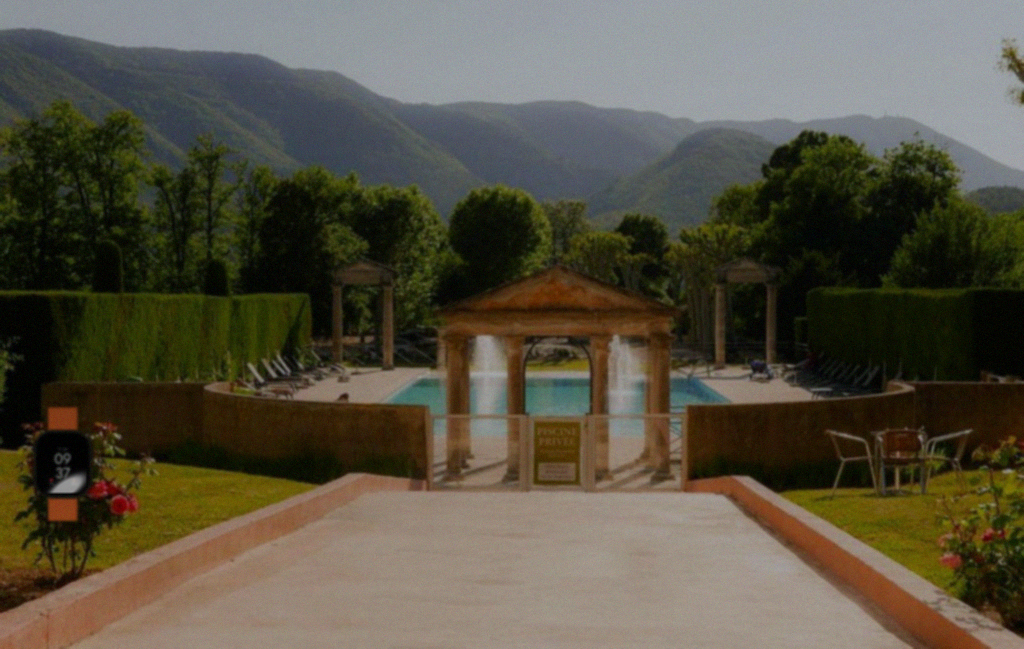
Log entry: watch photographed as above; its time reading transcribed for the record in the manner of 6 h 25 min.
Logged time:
9 h 37 min
